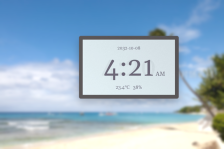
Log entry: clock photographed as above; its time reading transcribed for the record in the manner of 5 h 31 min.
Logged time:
4 h 21 min
